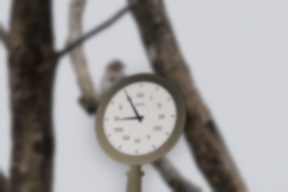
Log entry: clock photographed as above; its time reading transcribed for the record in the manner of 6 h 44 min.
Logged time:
8 h 55 min
